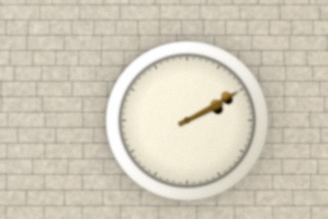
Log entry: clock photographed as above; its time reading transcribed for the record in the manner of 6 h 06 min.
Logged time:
2 h 10 min
